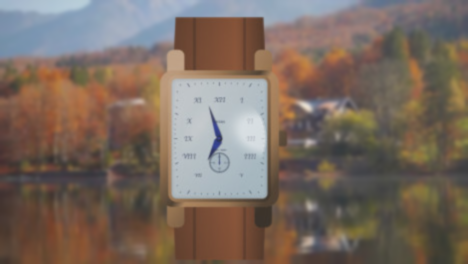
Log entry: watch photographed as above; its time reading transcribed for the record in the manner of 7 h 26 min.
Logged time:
6 h 57 min
